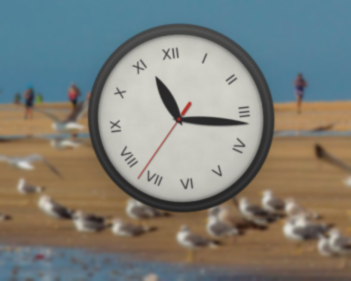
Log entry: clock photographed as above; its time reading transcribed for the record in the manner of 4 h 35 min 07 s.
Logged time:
11 h 16 min 37 s
